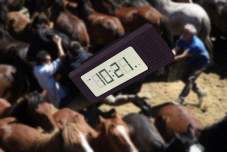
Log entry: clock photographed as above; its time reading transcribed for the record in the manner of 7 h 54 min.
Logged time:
10 h 21 min
